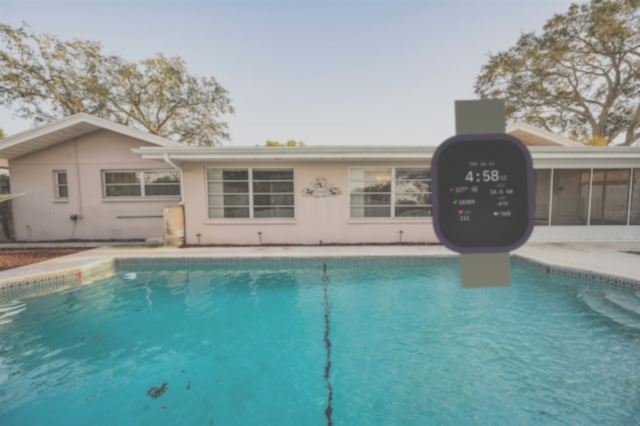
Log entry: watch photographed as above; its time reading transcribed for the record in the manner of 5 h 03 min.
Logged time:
4 h 58 min
